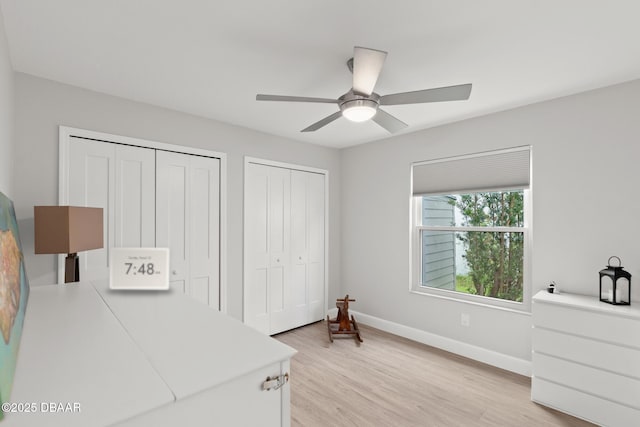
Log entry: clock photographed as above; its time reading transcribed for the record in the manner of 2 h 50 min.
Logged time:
7 h 48 min
